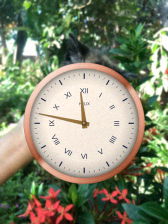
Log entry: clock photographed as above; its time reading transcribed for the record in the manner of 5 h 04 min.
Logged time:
11 h 47 min
